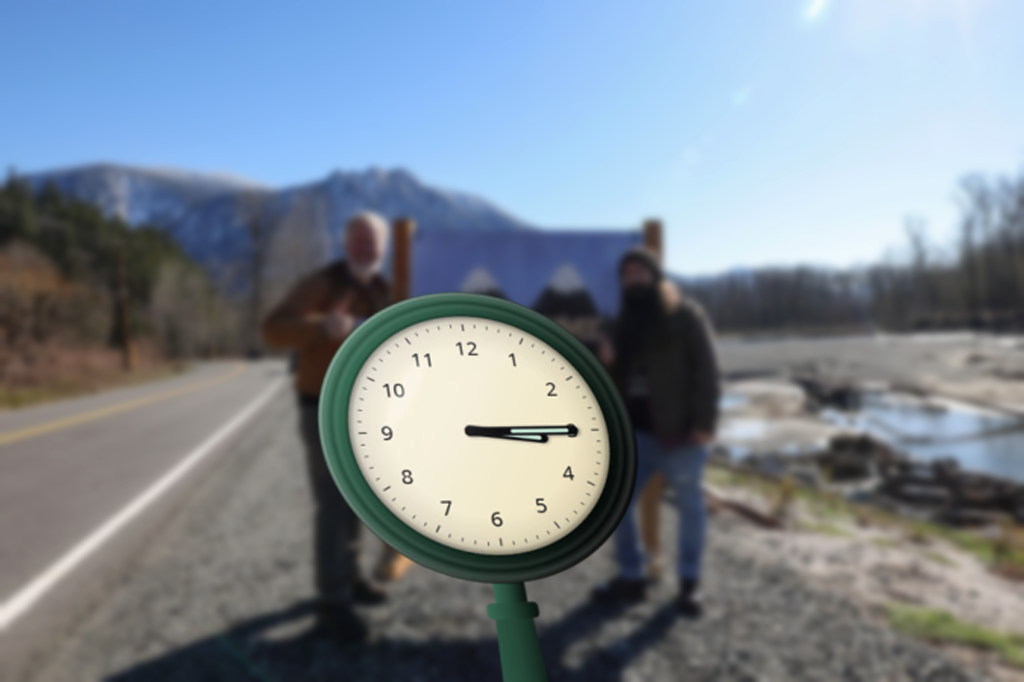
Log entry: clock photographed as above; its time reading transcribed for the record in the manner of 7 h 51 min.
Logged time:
3 h 15 min
